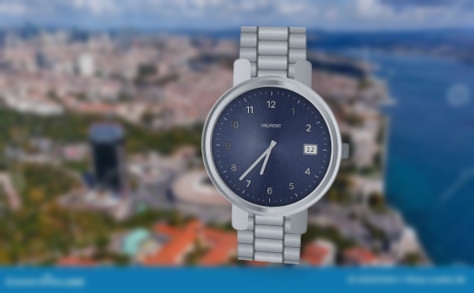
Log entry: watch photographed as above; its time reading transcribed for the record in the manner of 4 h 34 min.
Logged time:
6 h 37 min
